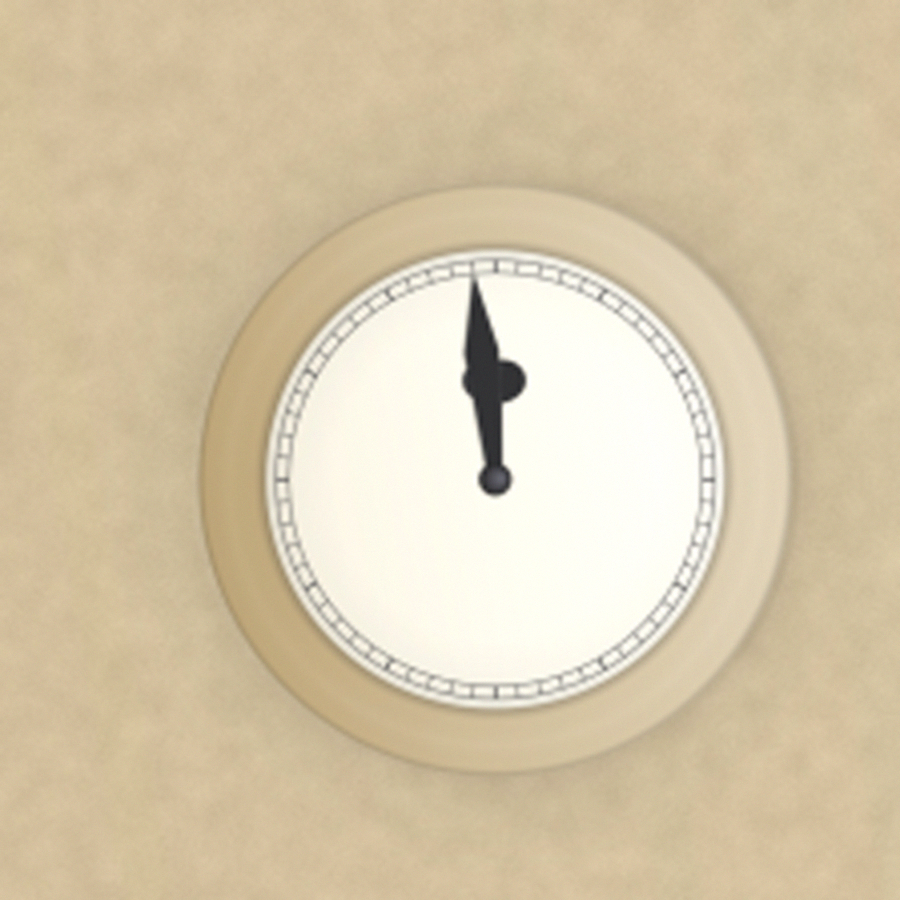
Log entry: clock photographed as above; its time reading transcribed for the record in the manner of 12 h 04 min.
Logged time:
11 h 59 min
